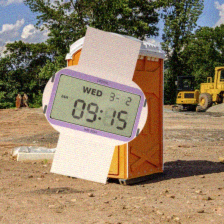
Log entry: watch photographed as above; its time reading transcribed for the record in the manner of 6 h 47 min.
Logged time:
9 h 15 min
